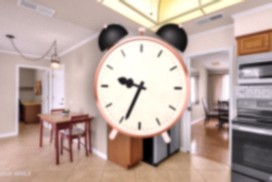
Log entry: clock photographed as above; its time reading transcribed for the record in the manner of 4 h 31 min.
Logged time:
9 h 34 min
